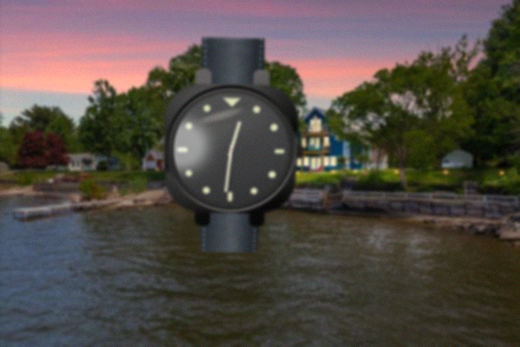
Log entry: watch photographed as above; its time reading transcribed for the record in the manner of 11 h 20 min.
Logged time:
12 h 31 min
